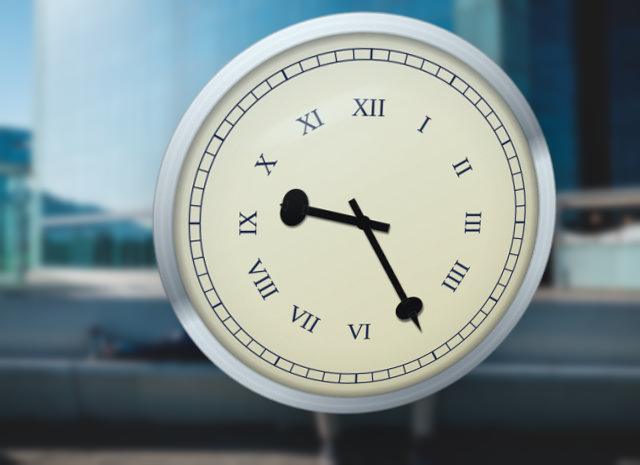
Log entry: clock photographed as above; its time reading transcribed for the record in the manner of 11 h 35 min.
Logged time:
9 h 25 min
